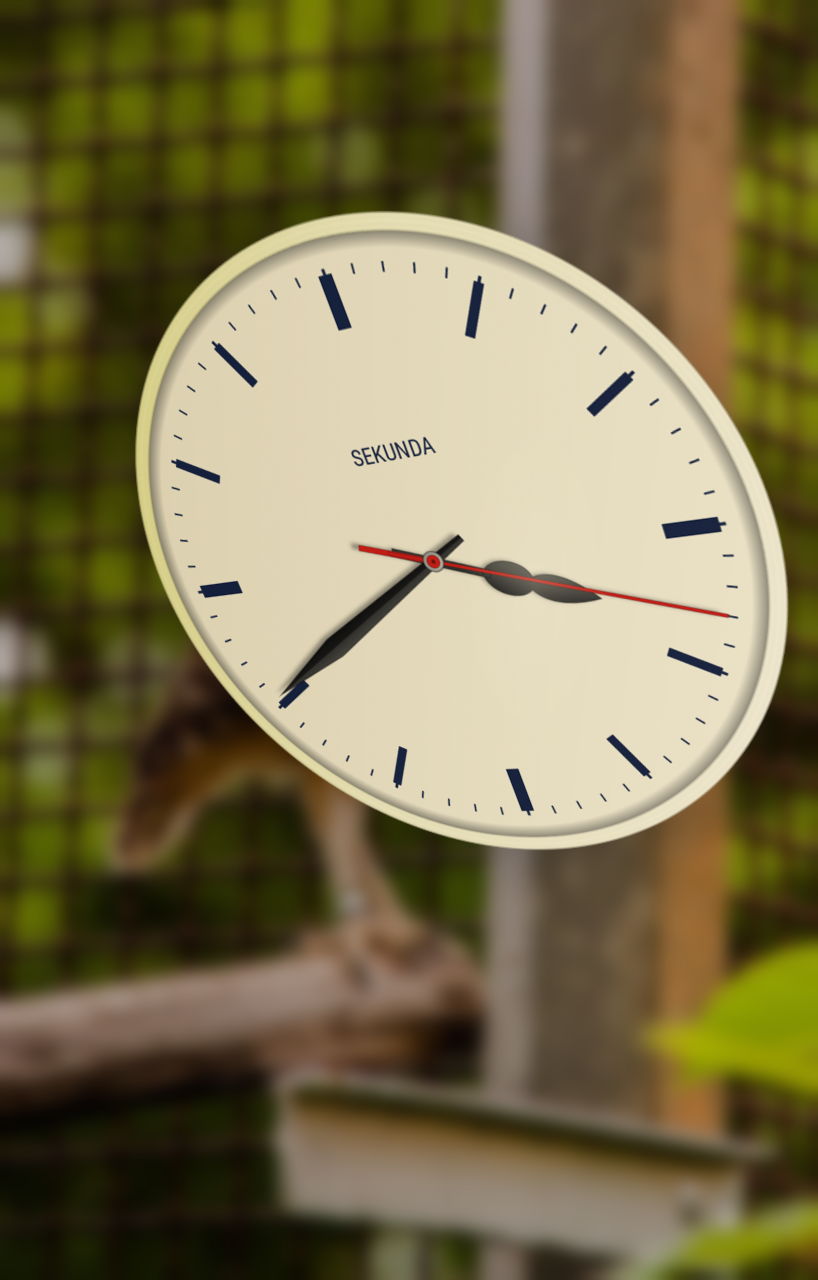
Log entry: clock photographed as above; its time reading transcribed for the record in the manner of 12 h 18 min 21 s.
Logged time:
3 h 40 min 18 s
